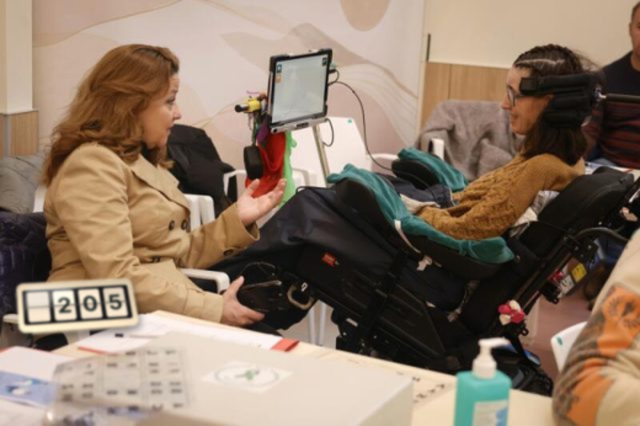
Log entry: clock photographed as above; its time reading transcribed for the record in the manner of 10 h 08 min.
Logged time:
2 h 05 min
